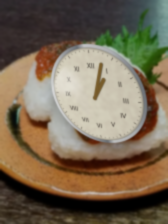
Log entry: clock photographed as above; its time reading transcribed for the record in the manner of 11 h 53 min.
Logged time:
1 h 03 min
